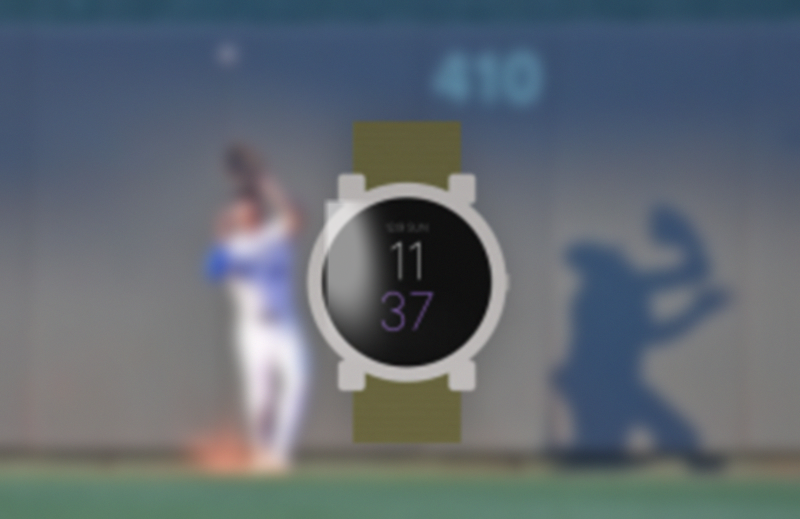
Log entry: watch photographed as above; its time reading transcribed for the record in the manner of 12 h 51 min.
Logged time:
11 h 37 min
